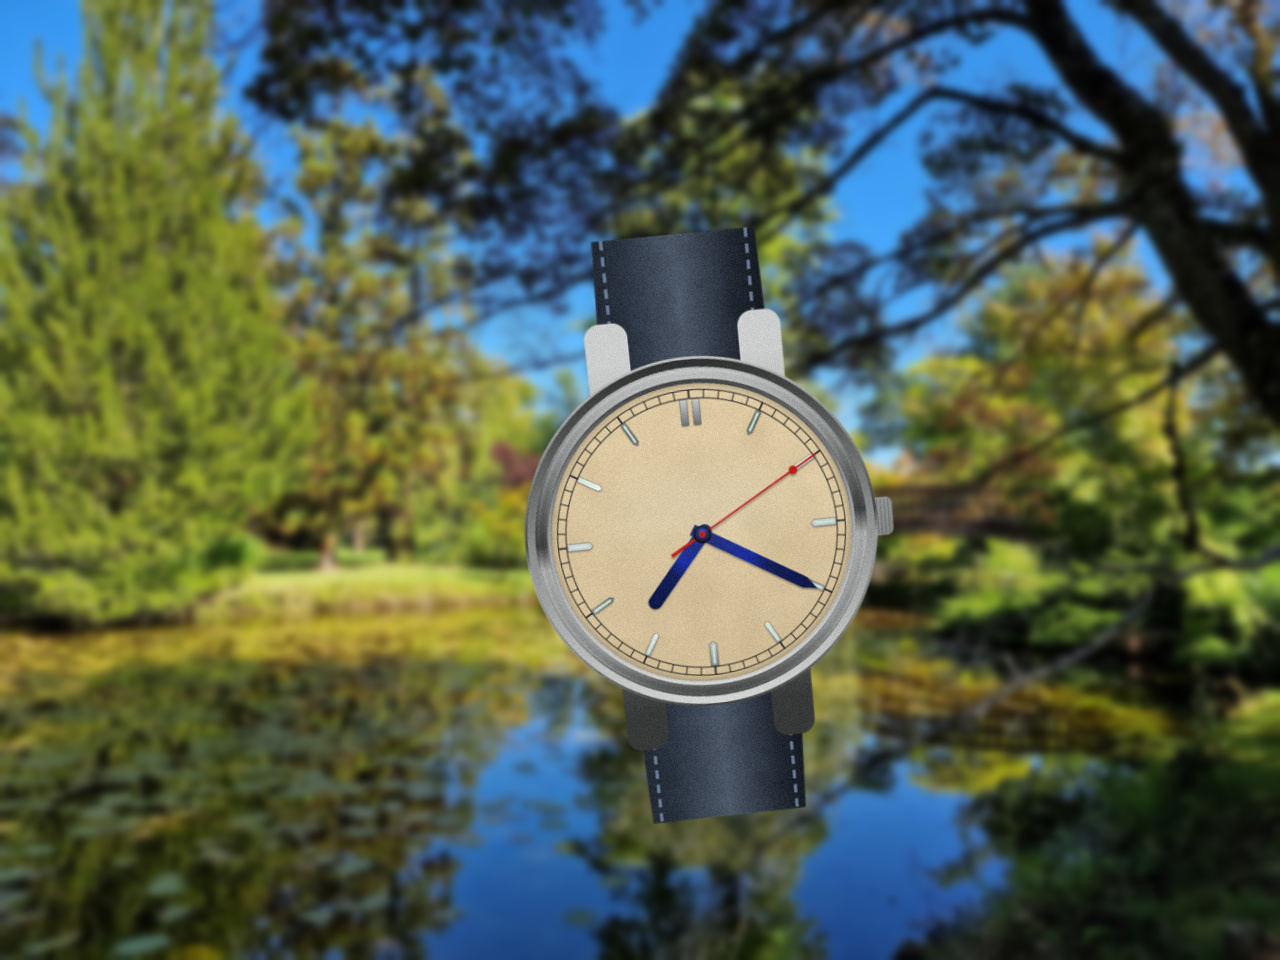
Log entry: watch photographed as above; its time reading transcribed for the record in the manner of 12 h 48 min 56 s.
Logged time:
7 h 20 min 10 s
